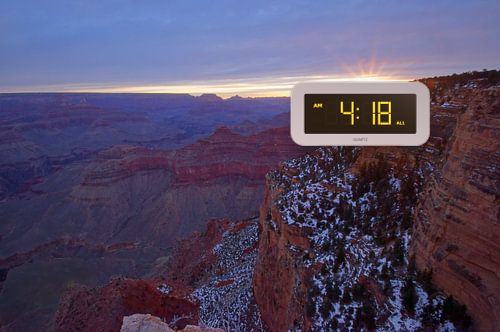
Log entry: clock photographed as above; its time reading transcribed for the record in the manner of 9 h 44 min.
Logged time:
4 h 18 min
